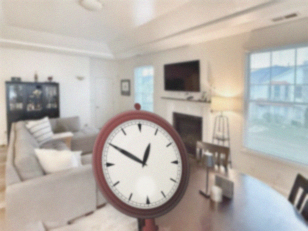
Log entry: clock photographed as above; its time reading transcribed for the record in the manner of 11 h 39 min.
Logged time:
12 h 50 min
